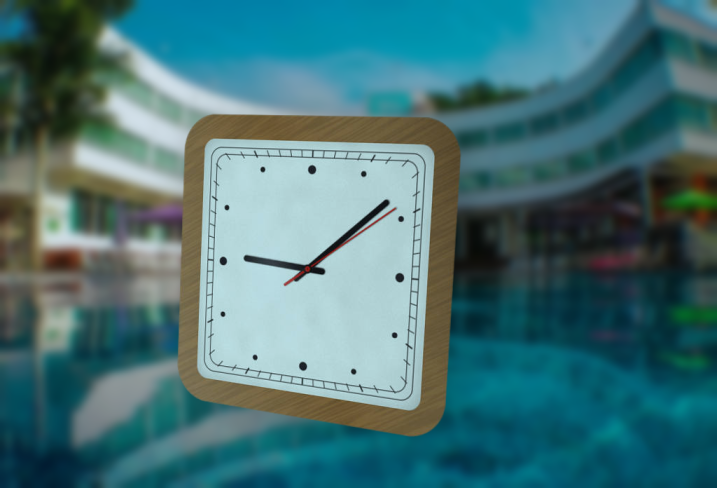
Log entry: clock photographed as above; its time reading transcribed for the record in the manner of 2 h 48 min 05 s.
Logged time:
9 h 08 min 09 s
